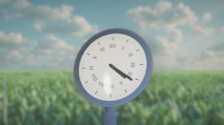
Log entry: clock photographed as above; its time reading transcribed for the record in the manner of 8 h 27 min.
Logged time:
4 h 21 min
